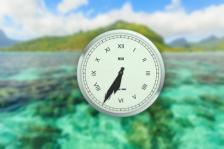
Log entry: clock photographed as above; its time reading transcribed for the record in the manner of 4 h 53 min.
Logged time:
6 h 35 min
